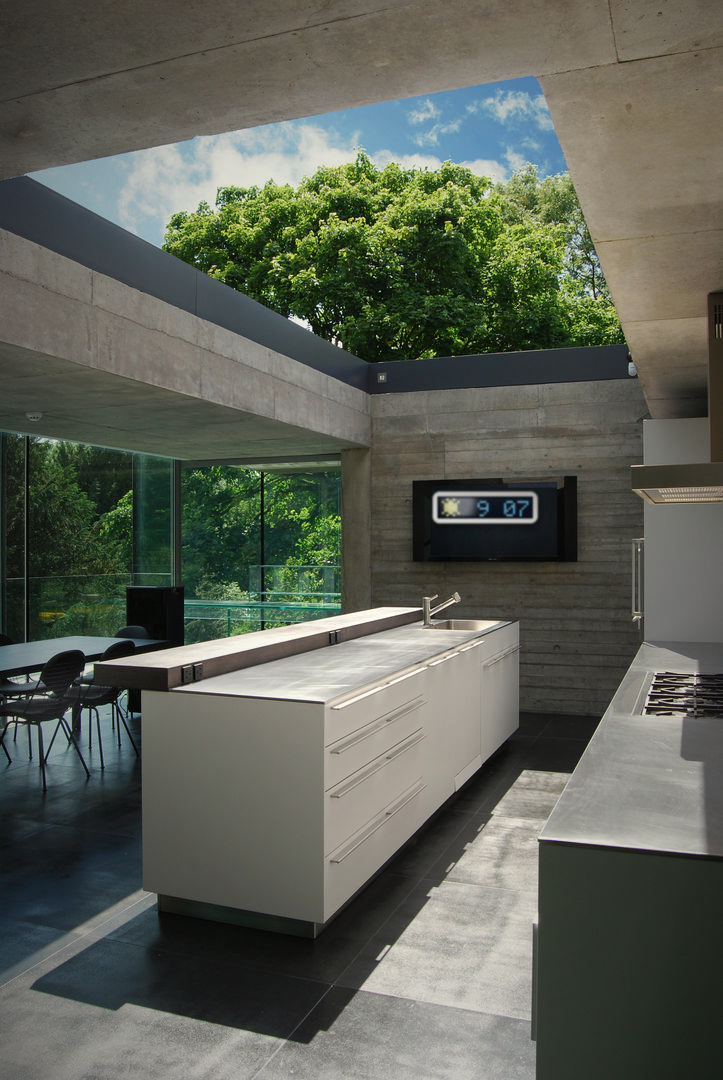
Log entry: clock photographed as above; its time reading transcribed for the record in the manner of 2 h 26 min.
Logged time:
9 h 07 min
